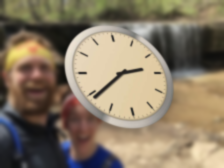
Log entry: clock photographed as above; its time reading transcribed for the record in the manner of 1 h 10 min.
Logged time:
2 h 39 min
